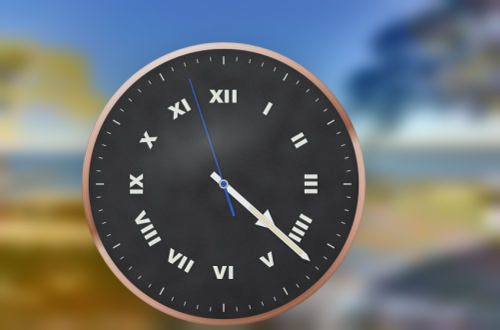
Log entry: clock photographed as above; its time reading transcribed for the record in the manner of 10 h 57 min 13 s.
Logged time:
4 h 21 min 57 s
